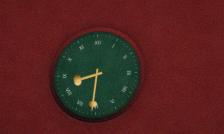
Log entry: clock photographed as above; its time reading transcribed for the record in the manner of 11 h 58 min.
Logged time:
8 h 31 min
